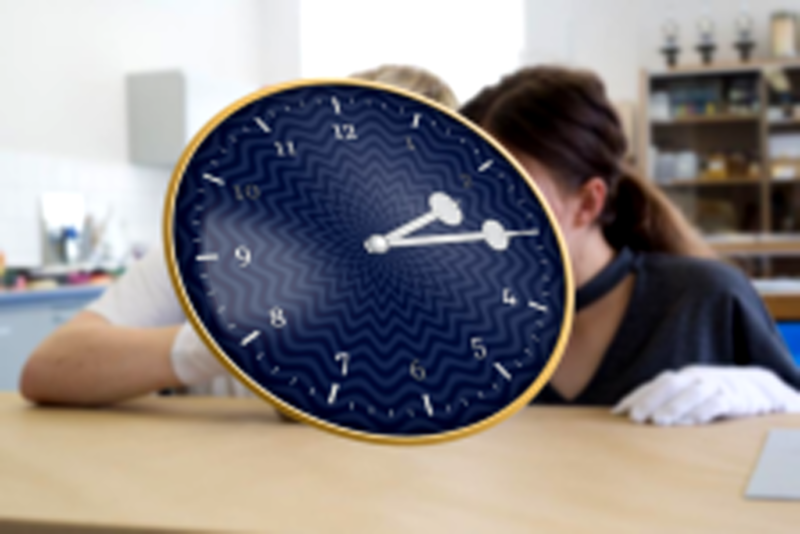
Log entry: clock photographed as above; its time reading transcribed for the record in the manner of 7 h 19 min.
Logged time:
2 h 15 min
